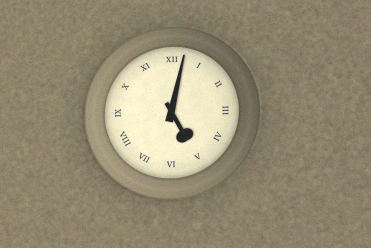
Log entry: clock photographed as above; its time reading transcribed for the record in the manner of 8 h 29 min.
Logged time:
5 h 02 min
